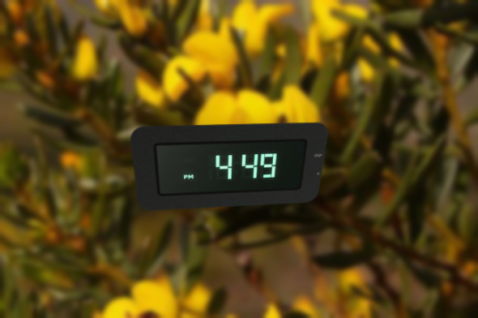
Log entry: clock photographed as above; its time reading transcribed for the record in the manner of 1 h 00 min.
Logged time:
4 h 49 min
